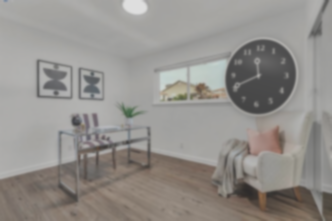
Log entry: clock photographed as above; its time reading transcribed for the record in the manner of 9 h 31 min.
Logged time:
11 h 41 min
